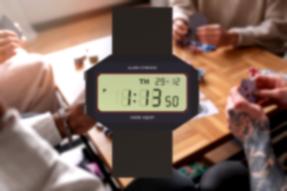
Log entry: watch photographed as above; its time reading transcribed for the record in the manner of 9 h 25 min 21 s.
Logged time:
1 h 13 min 50 s
